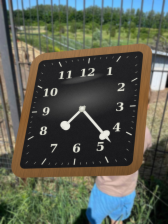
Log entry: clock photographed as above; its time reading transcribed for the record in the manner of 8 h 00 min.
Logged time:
7 h 23 min
